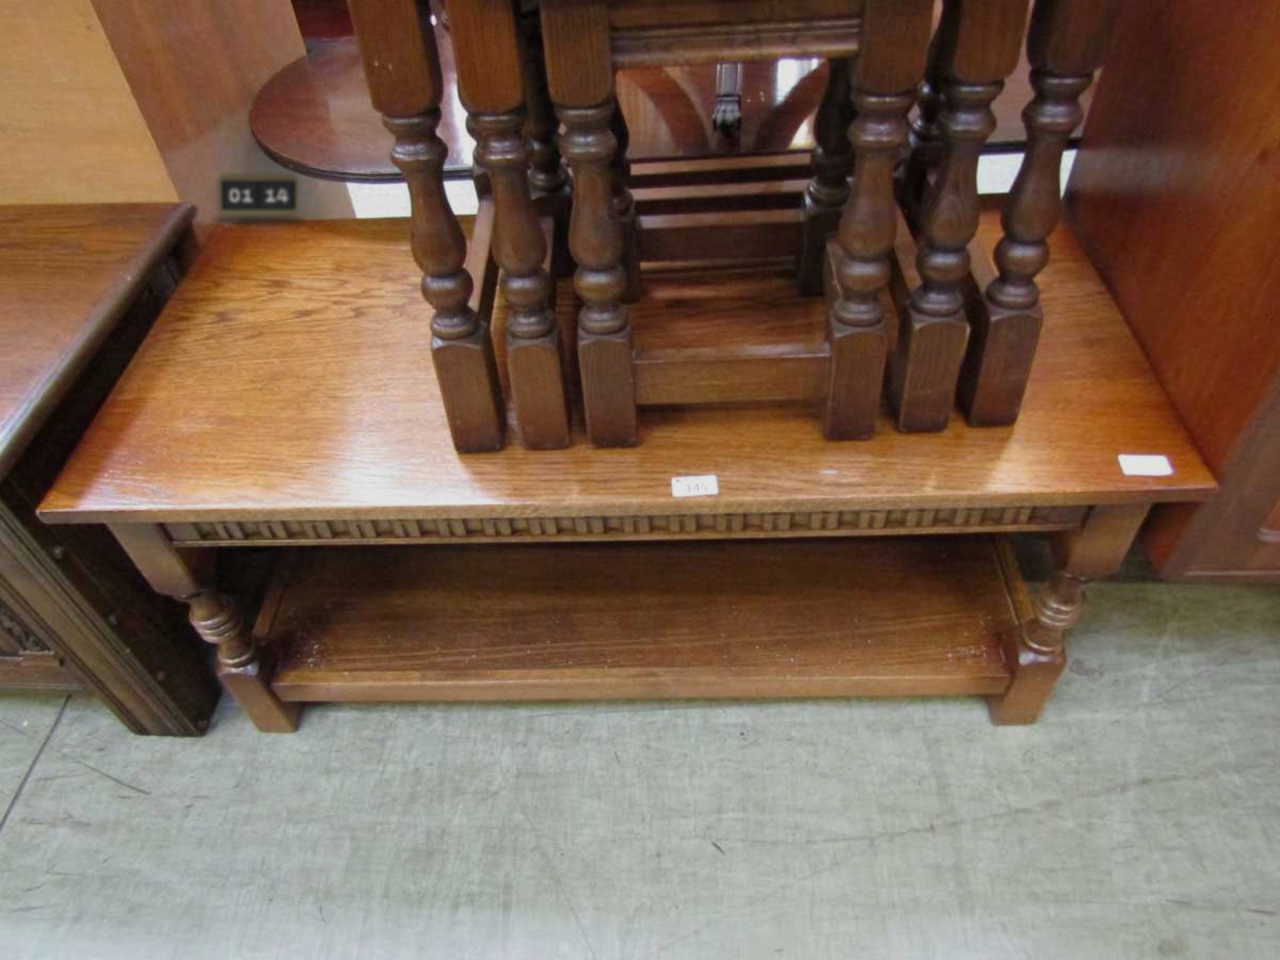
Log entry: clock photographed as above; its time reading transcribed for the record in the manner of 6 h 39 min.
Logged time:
1 h 14 min
